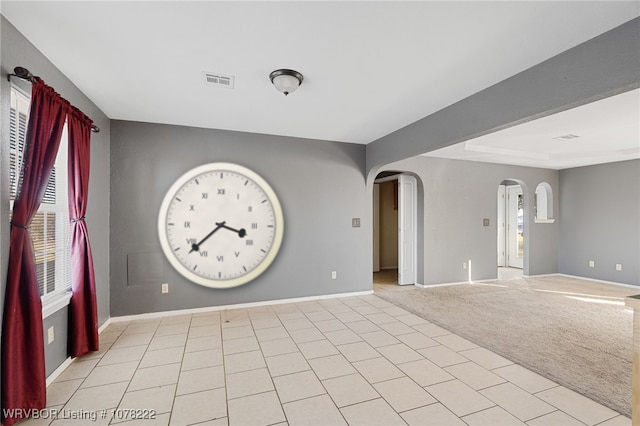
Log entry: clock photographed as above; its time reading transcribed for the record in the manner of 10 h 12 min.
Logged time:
3 h 38 min
